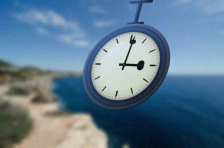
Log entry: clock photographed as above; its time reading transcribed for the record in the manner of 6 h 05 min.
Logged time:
3 h 01 min
